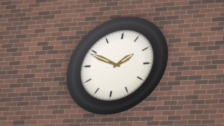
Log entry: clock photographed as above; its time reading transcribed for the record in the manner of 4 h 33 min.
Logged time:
1 h 49 min
